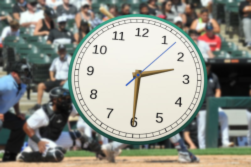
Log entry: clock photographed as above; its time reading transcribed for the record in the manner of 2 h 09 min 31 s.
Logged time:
2 h 30 min 07 s
